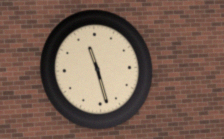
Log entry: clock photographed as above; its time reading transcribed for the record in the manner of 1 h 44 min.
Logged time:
11 h 28 min
